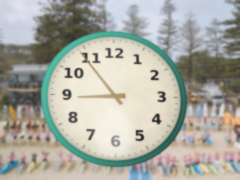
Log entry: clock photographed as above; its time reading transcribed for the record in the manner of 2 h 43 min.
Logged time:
8 h 54 min
